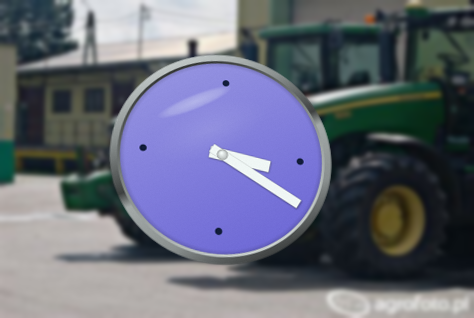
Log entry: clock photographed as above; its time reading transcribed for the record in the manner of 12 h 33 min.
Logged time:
3 h 20 min
